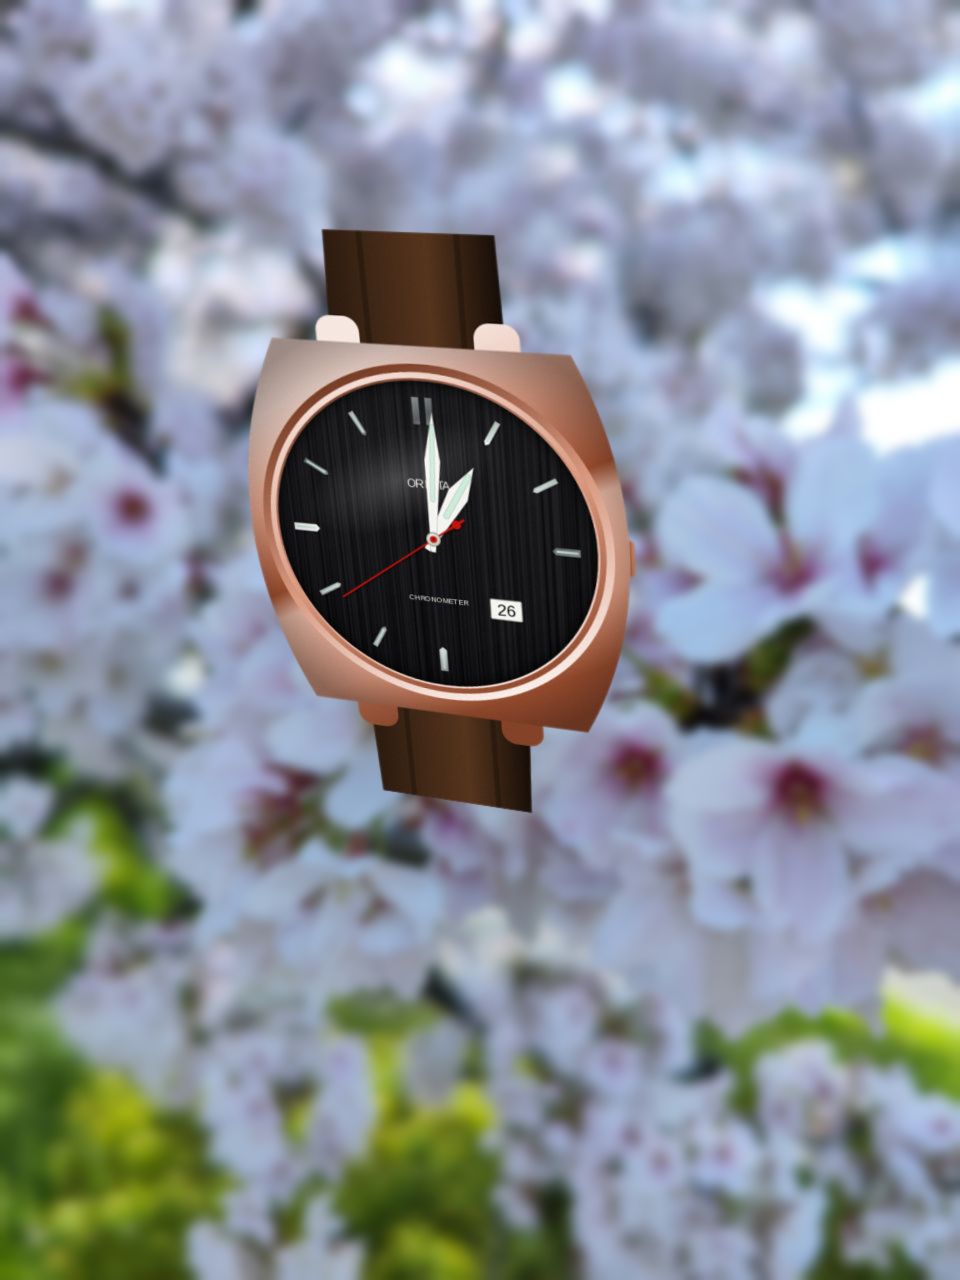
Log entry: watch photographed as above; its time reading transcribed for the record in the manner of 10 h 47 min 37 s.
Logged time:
1 h 00 min 39 s
